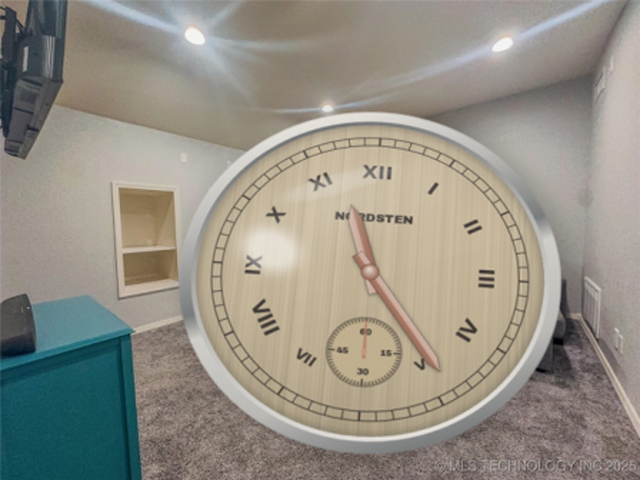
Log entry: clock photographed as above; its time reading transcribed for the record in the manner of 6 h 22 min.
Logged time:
11 h 24 min
